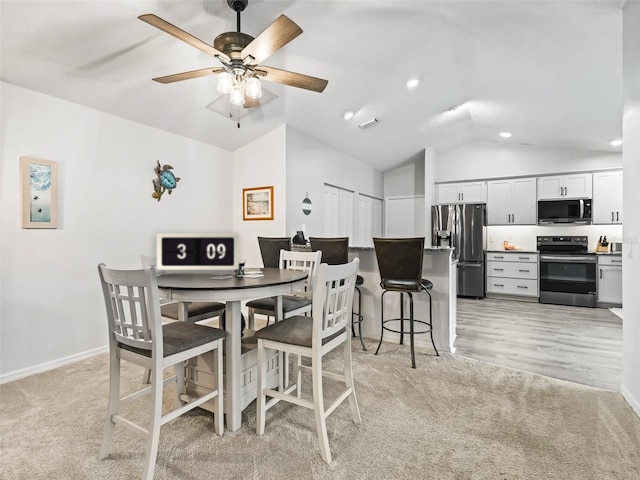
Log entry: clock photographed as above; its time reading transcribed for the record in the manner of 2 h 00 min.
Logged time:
3 h 09 min
